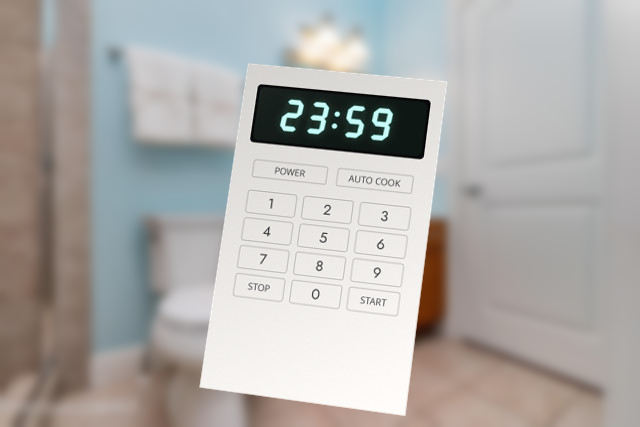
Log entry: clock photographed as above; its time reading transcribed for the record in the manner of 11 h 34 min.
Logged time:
23 h 59 min
